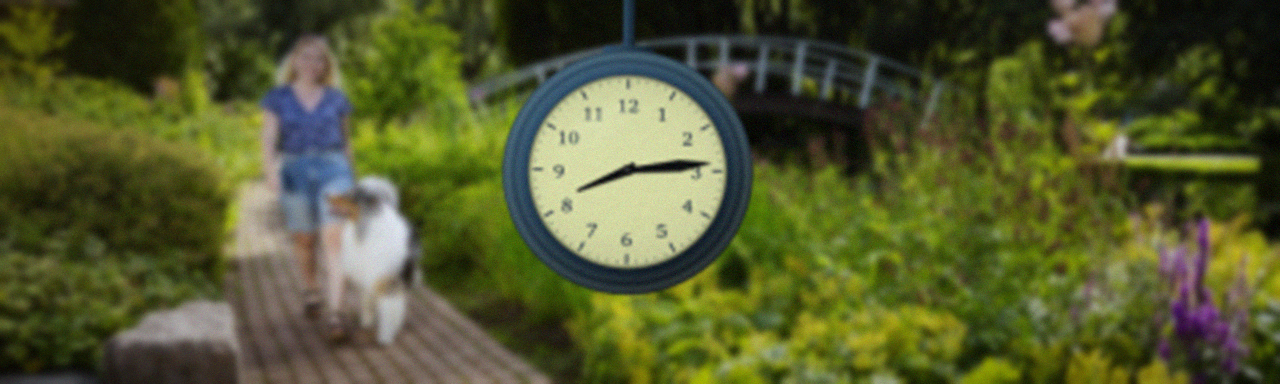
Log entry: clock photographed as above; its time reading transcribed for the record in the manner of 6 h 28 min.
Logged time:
8 h 14 min
